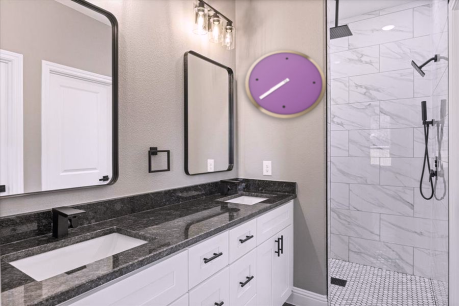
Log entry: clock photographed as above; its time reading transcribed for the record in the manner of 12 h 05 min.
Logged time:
7 h 38 min
